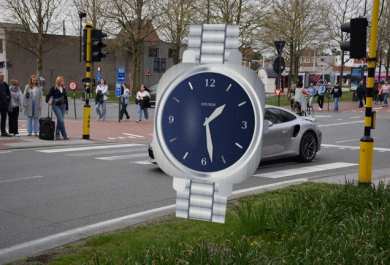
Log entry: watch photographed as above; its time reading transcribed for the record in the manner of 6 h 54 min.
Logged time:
1 h 28 min
